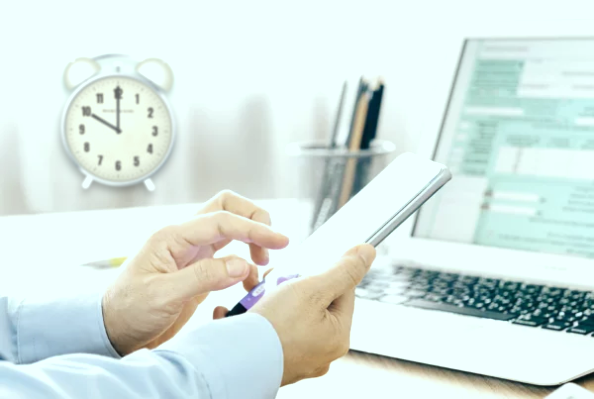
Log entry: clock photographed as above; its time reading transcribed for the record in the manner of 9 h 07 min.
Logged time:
10 h 00 min
